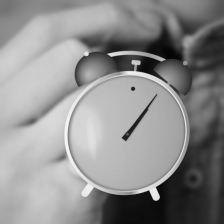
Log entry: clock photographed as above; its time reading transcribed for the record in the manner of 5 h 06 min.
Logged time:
1 h 05 min
